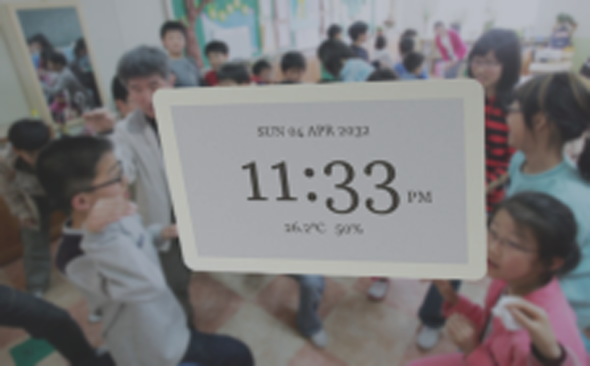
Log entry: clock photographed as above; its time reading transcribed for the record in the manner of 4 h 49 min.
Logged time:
11 h 33 min
